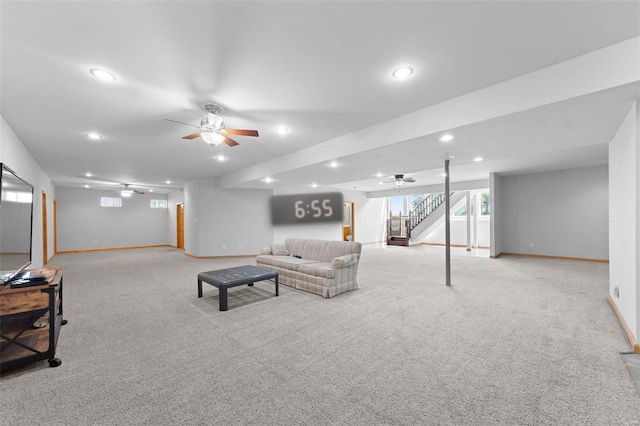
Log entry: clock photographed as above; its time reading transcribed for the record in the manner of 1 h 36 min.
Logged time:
6 h 55 min
